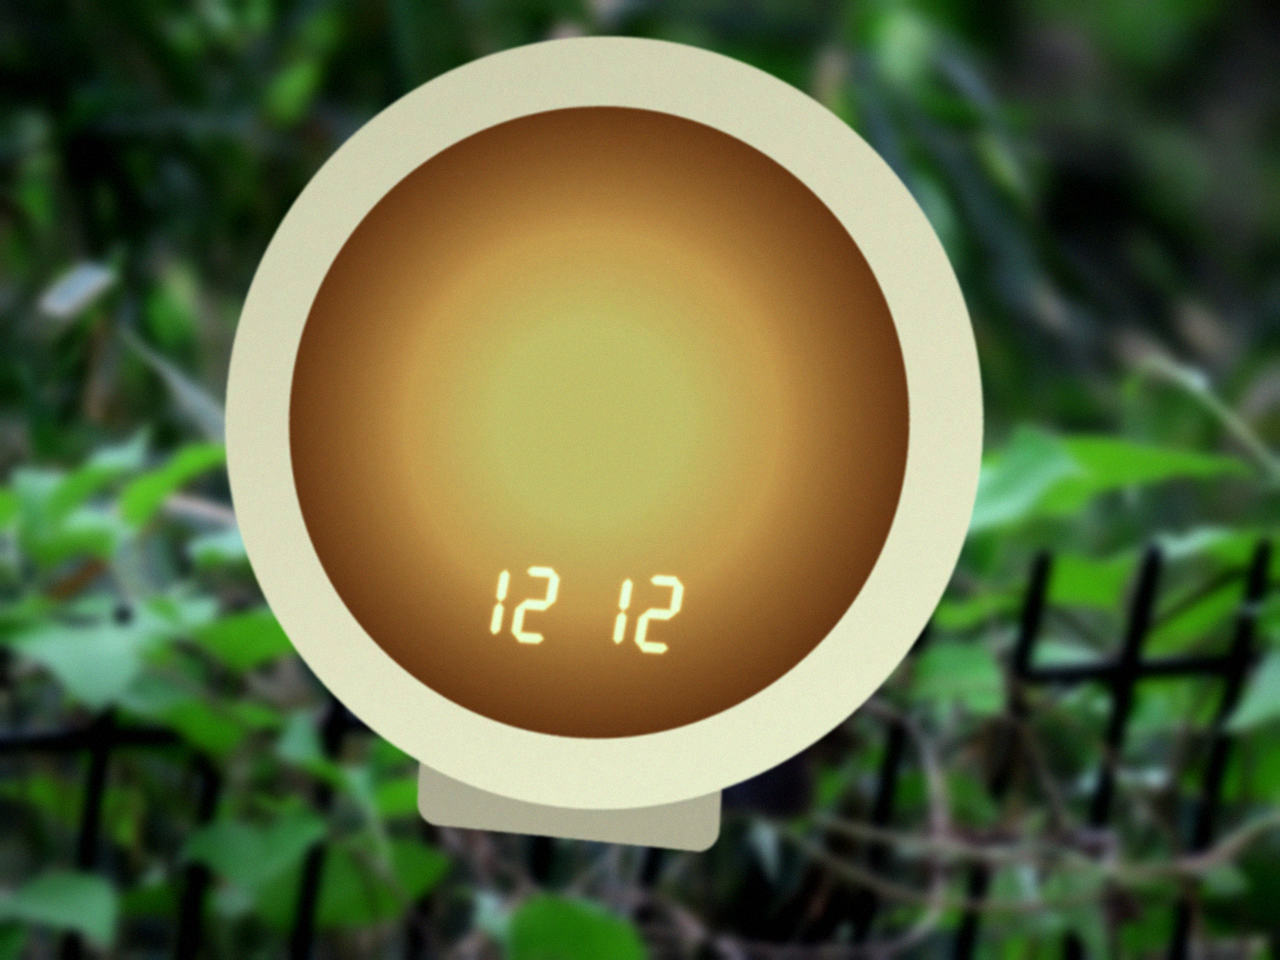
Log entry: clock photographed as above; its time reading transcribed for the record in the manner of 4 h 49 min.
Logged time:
12 h 12 min
